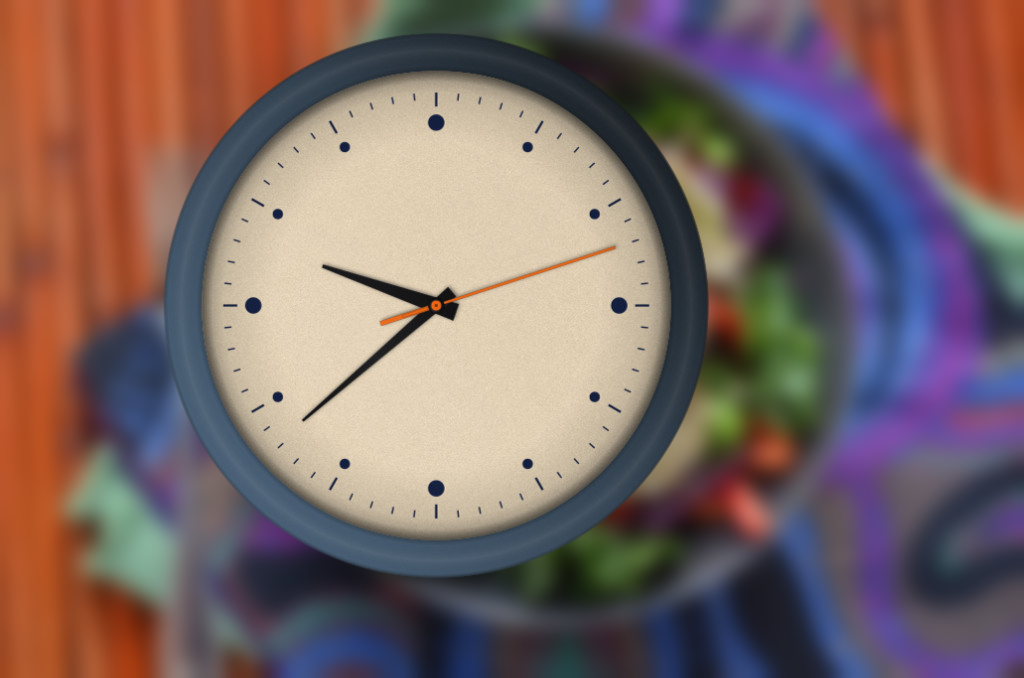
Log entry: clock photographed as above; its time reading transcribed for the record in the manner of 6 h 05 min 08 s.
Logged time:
9 h 38 min 12 s
